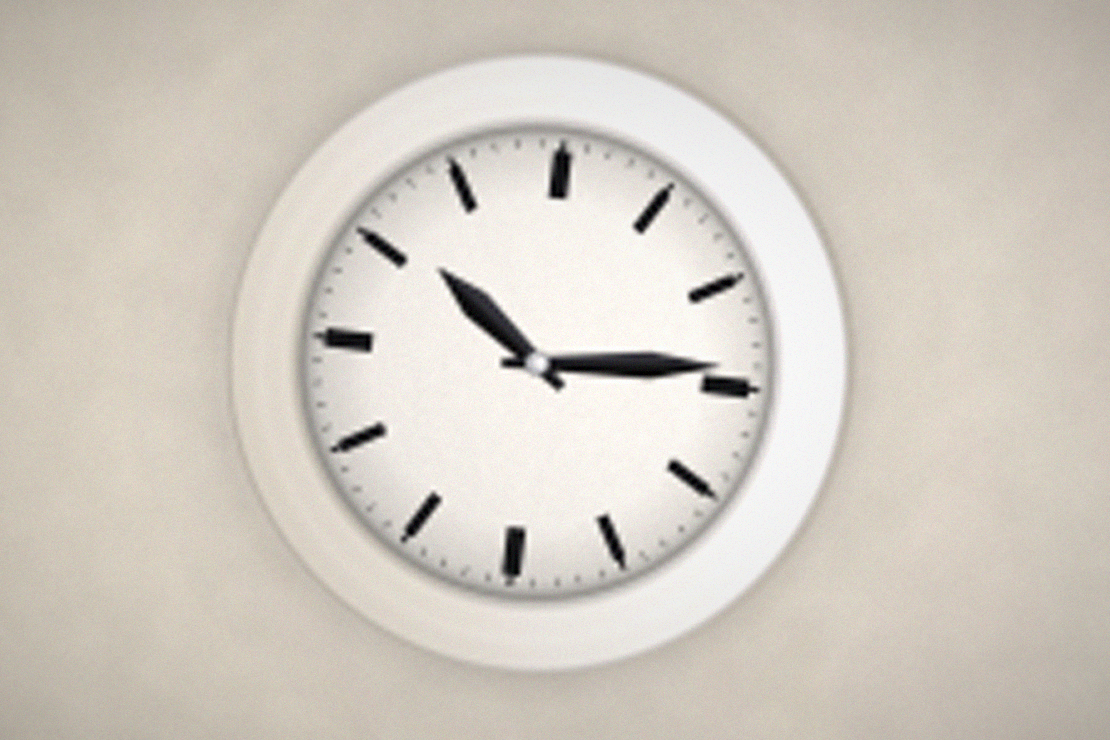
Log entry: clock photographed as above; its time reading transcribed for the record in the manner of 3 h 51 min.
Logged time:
10 h 14 min
